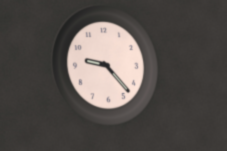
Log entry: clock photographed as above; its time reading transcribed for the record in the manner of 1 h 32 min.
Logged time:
9 h 23 min
